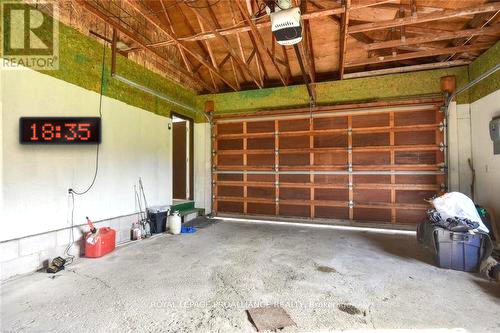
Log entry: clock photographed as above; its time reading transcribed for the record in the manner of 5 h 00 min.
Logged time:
18 h 35 min
